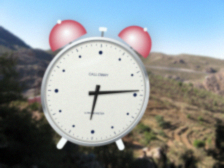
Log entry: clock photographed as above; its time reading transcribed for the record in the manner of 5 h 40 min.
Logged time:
6 h 14 min
